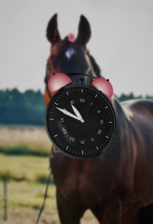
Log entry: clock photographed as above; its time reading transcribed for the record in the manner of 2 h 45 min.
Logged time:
10 h 49 min
